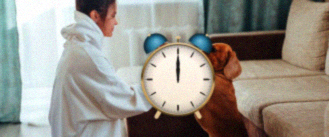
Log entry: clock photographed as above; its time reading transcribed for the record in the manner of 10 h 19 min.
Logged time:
12 h 00 min
